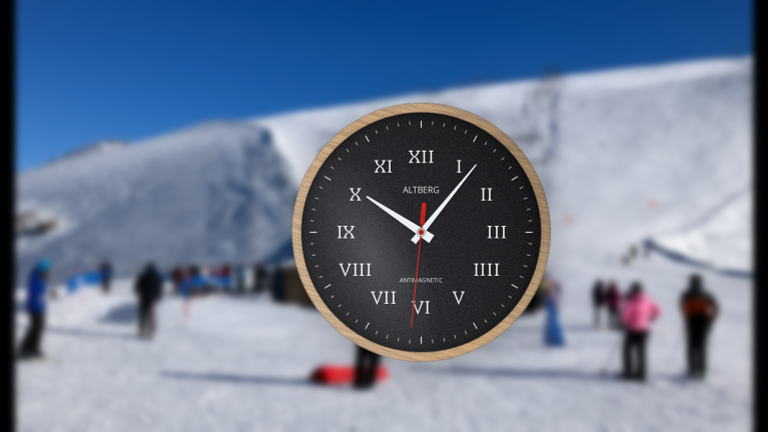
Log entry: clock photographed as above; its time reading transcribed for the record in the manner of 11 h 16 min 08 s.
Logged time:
10 h 06 min 31 s
